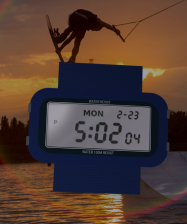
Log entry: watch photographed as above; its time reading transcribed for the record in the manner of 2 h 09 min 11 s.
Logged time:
5 h 02 min 04 s
